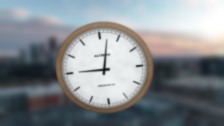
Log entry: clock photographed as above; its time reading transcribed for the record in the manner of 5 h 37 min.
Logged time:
9 h 02 min
